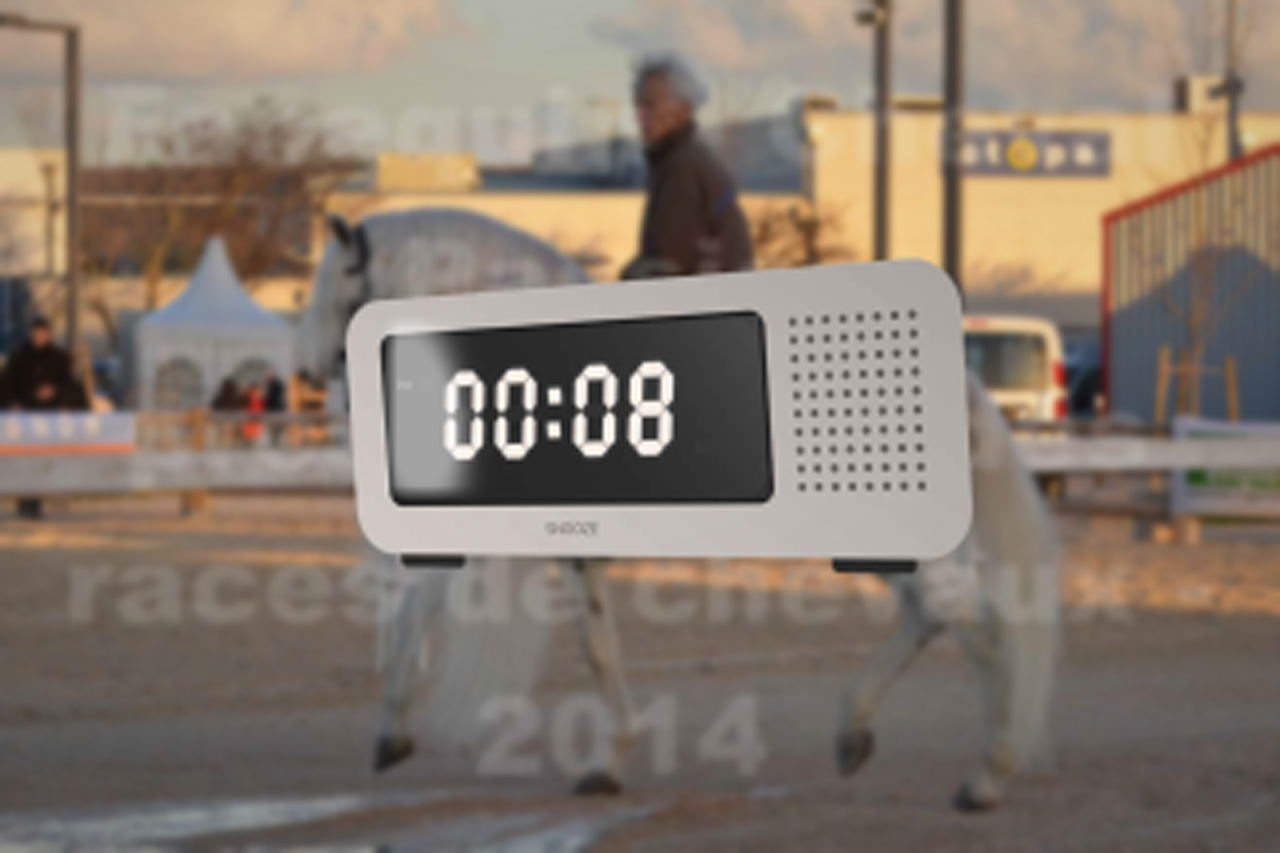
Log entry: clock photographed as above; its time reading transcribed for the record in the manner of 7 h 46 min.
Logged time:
0 h 08 min
